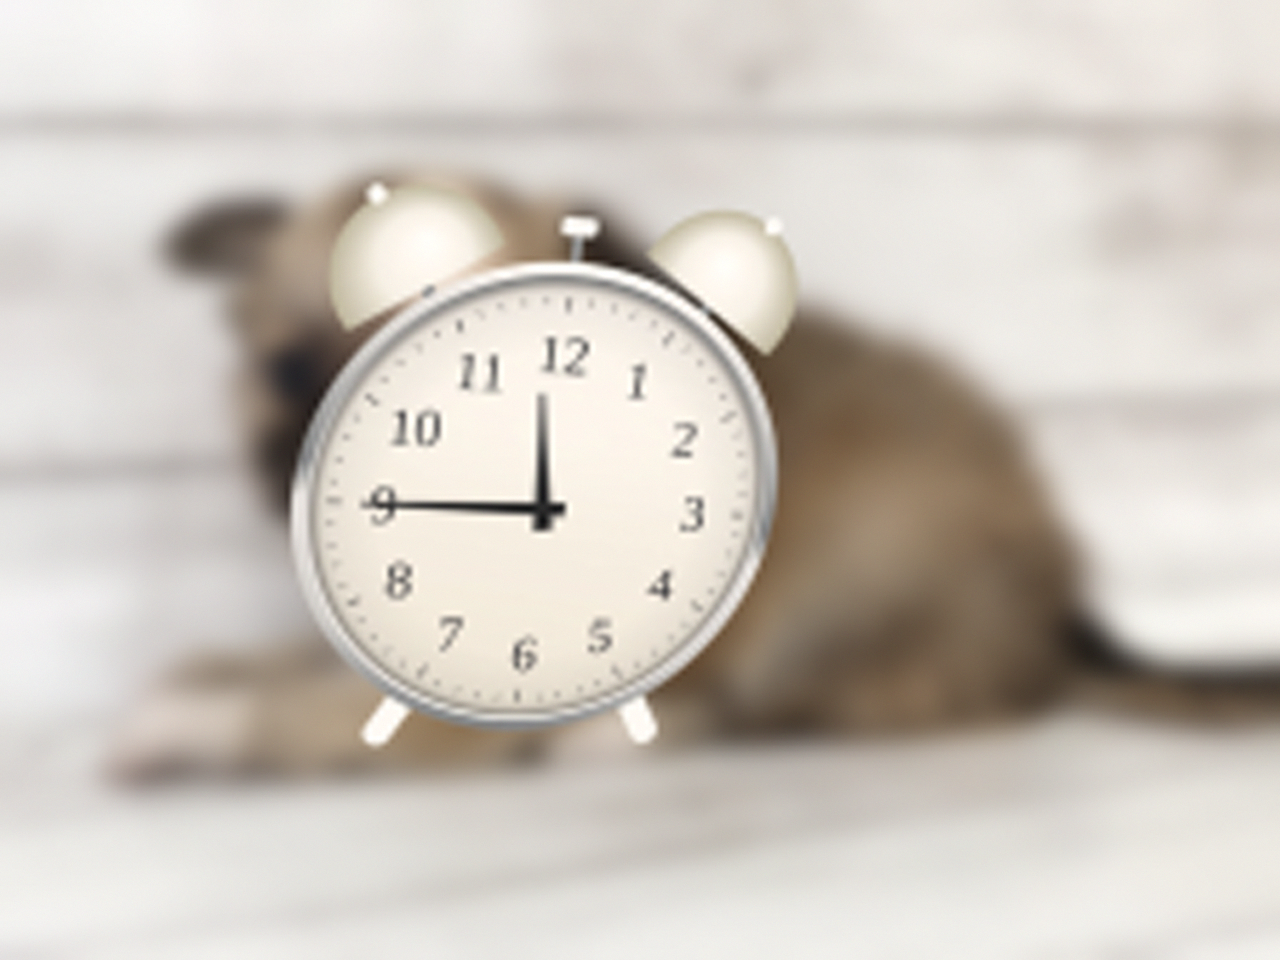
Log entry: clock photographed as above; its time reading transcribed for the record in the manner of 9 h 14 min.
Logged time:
11 h 45 min
